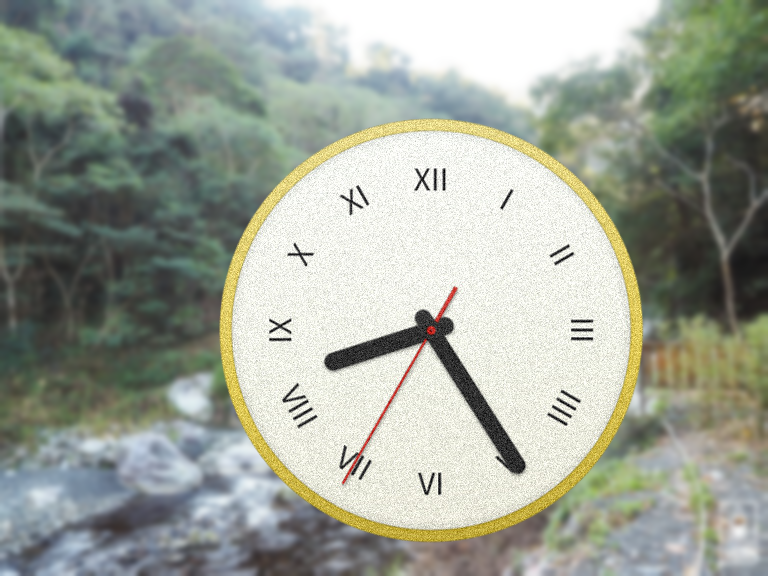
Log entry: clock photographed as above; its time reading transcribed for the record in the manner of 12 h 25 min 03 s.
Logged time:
8 h 24 min 35 s
